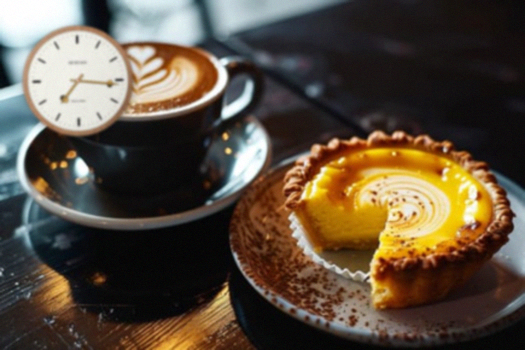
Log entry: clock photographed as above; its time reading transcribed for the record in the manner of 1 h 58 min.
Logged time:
7 h 16 min
